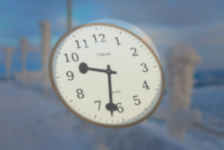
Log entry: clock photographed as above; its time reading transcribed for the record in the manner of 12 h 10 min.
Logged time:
9 h 32 min
